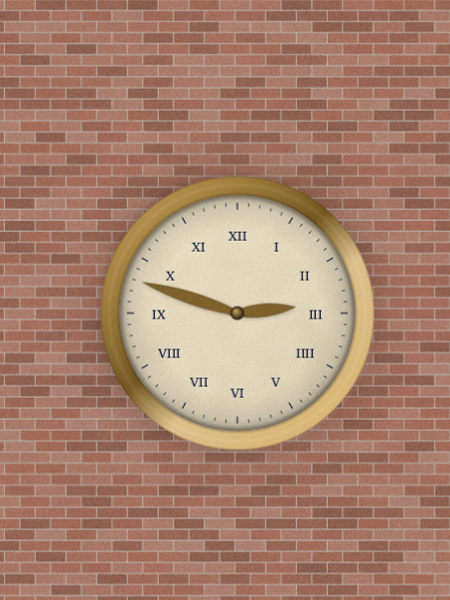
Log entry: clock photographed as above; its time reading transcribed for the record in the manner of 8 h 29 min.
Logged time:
2 h 48 min
